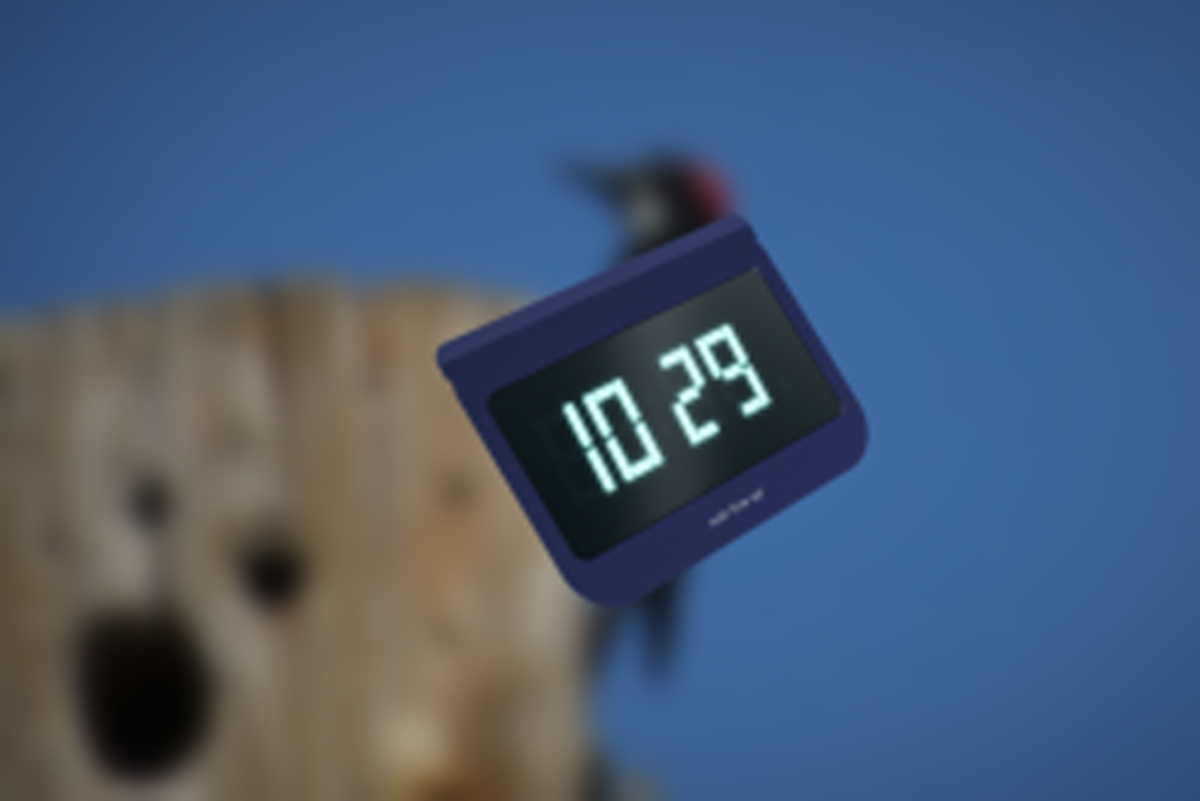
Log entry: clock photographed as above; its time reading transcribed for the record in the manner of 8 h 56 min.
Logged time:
10 h 29 min
